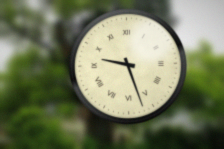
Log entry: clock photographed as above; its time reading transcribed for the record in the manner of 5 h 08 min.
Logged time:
9 h 27 min
